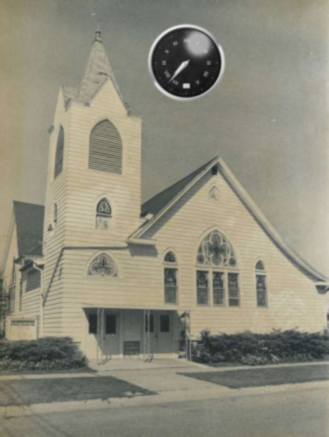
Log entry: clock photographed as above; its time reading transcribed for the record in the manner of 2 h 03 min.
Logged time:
7 h 37 min
